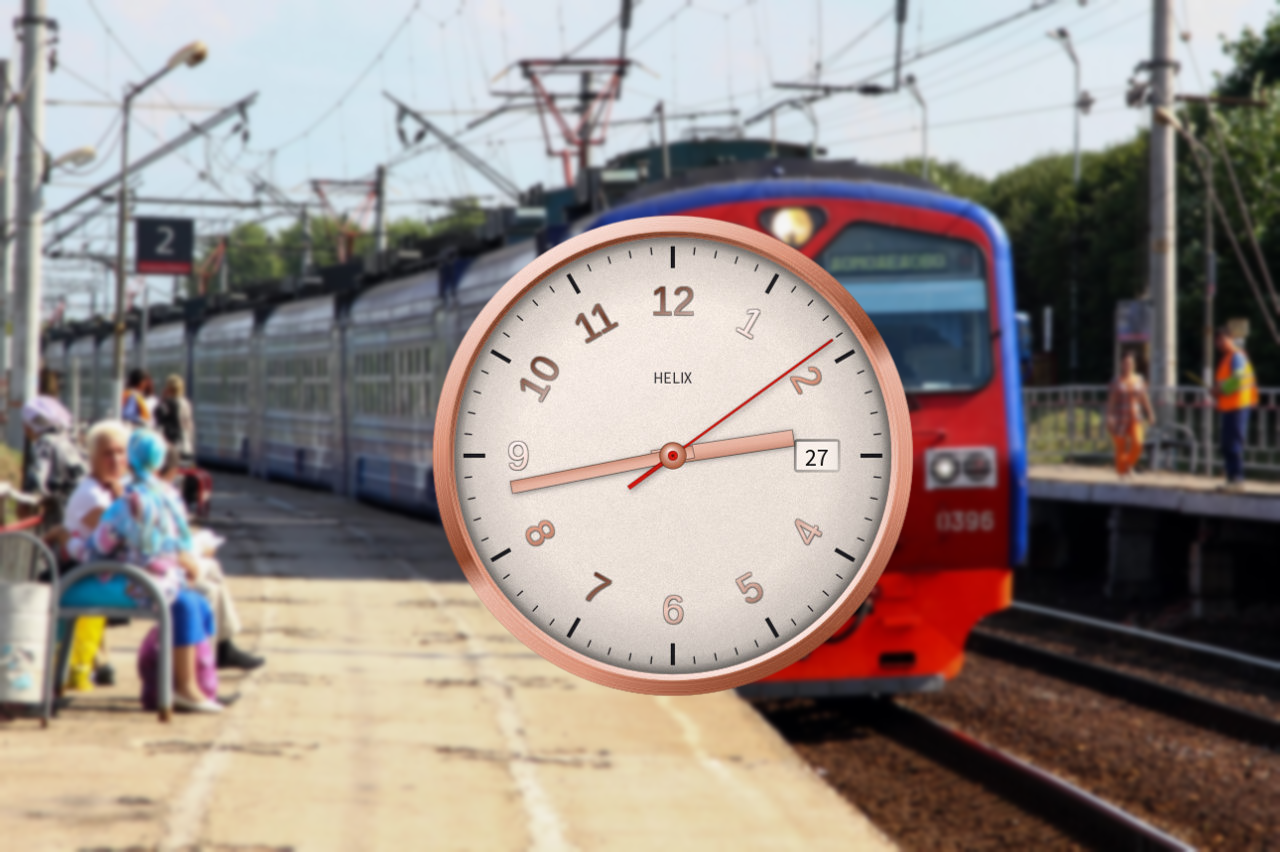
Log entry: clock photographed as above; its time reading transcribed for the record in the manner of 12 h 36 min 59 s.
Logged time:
2 h 43 min 09 s
